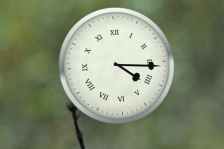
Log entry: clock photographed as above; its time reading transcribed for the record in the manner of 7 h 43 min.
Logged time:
4 h 16 min
